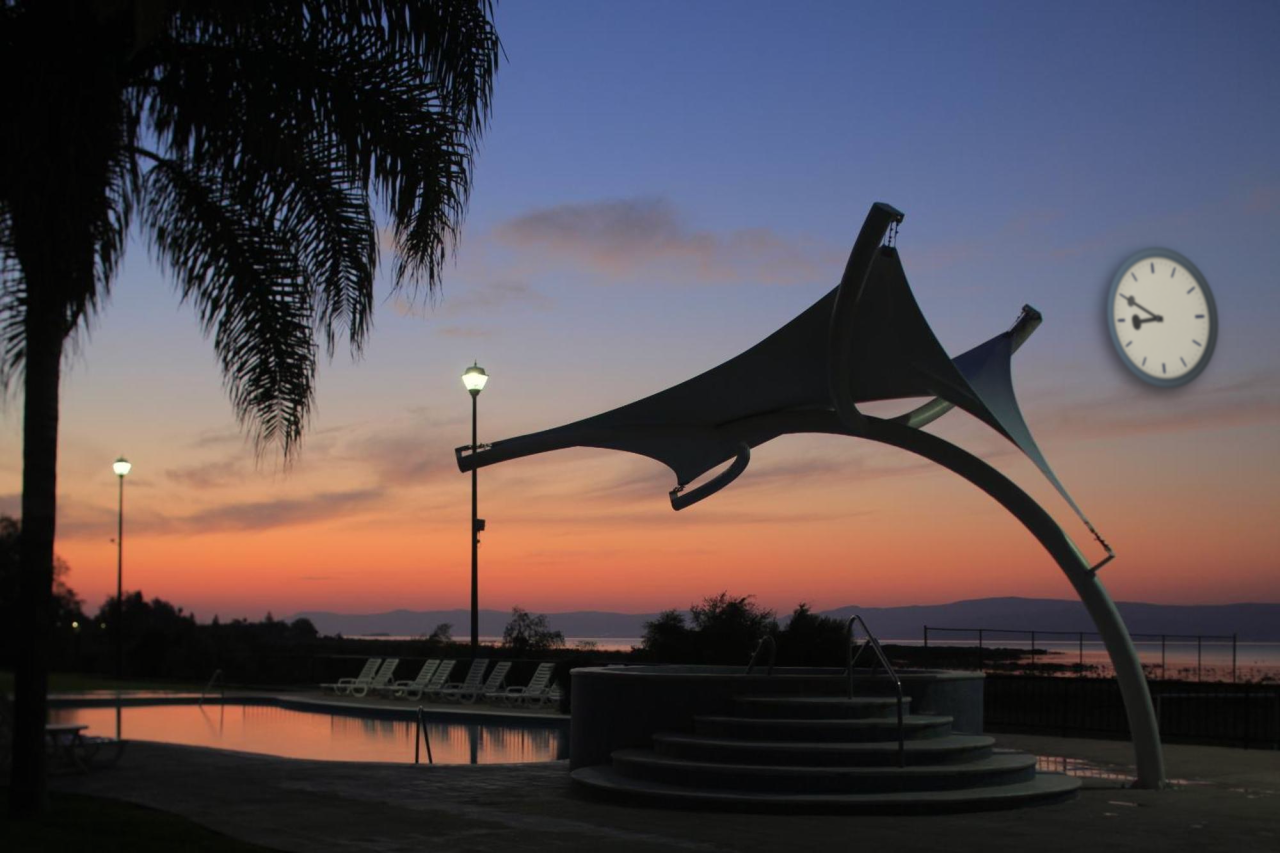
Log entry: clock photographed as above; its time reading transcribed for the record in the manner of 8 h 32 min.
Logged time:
8 h 50 min
